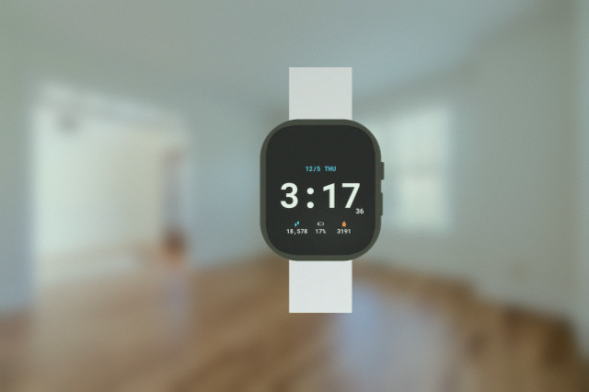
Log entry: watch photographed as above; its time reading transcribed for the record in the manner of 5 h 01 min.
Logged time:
3 h 17 min
